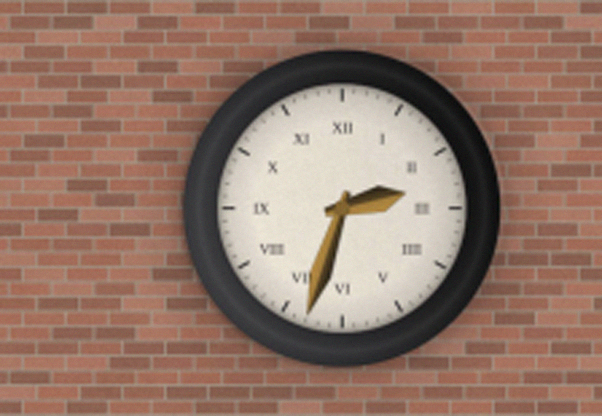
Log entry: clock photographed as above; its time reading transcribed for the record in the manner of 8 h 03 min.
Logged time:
2 h 33 min
